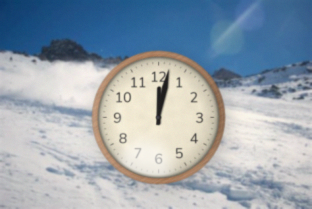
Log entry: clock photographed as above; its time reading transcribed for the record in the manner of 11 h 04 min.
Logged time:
12 h 02 min
